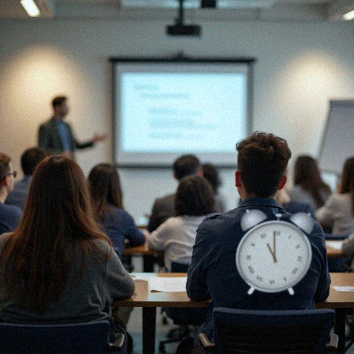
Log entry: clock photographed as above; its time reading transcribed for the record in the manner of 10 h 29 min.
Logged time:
10 h 59 min
